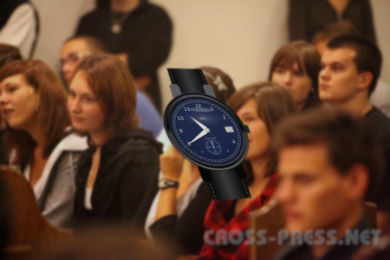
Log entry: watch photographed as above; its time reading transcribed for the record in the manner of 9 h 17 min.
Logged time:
10 h 40 min
